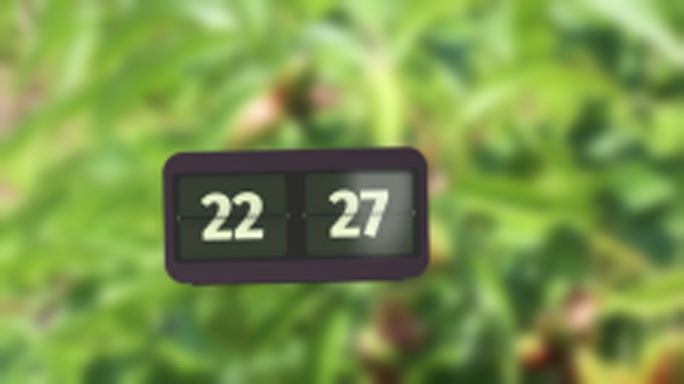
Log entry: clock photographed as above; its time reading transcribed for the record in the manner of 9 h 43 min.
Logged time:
22 h 27 min
